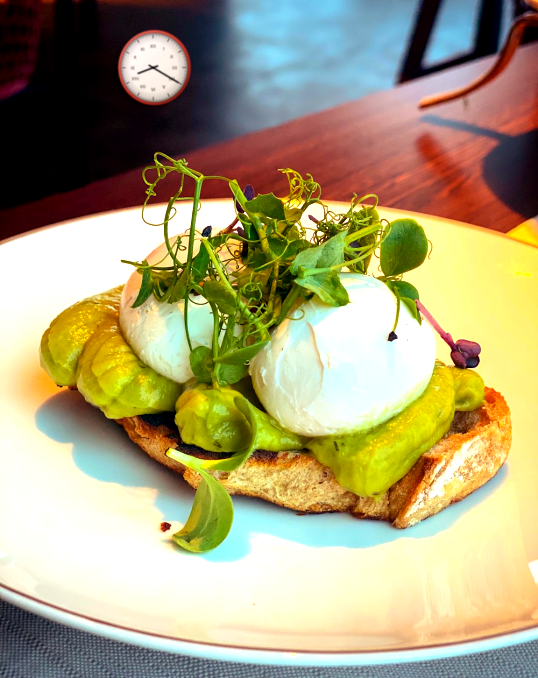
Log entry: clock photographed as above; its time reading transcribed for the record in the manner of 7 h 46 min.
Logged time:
8 h 20 min
